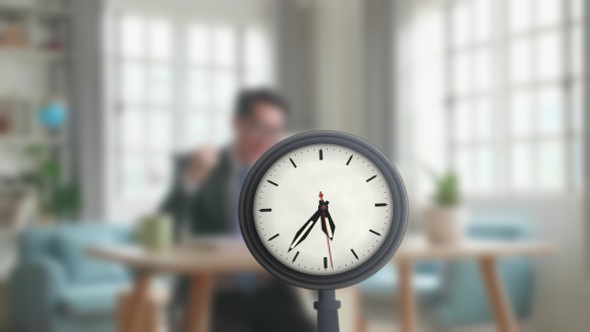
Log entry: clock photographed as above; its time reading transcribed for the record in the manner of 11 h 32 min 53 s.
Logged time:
5 h 36 min 29 s
